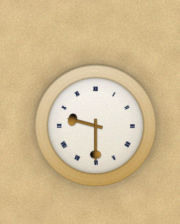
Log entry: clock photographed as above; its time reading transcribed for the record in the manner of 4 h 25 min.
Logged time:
9 h 30 min
